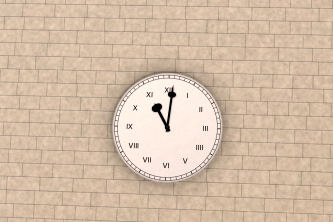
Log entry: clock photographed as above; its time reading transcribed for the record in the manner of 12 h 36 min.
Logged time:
11 h 01 min
